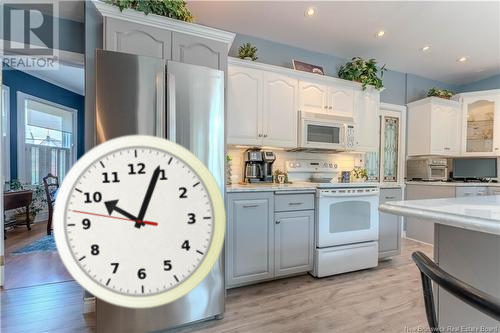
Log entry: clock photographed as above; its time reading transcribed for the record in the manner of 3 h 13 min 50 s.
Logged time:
10 h 03 min 47 s
